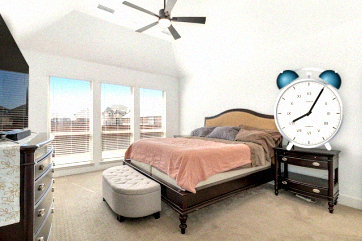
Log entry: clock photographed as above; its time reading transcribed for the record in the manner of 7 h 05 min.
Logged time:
8 h 05 min
